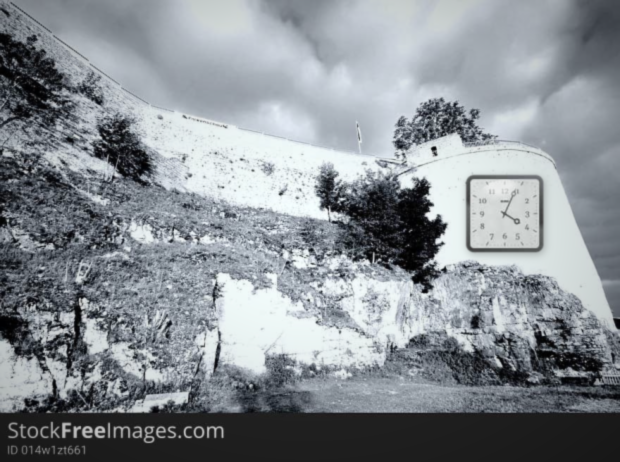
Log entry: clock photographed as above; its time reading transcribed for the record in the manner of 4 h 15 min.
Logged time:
4 h 04 min
